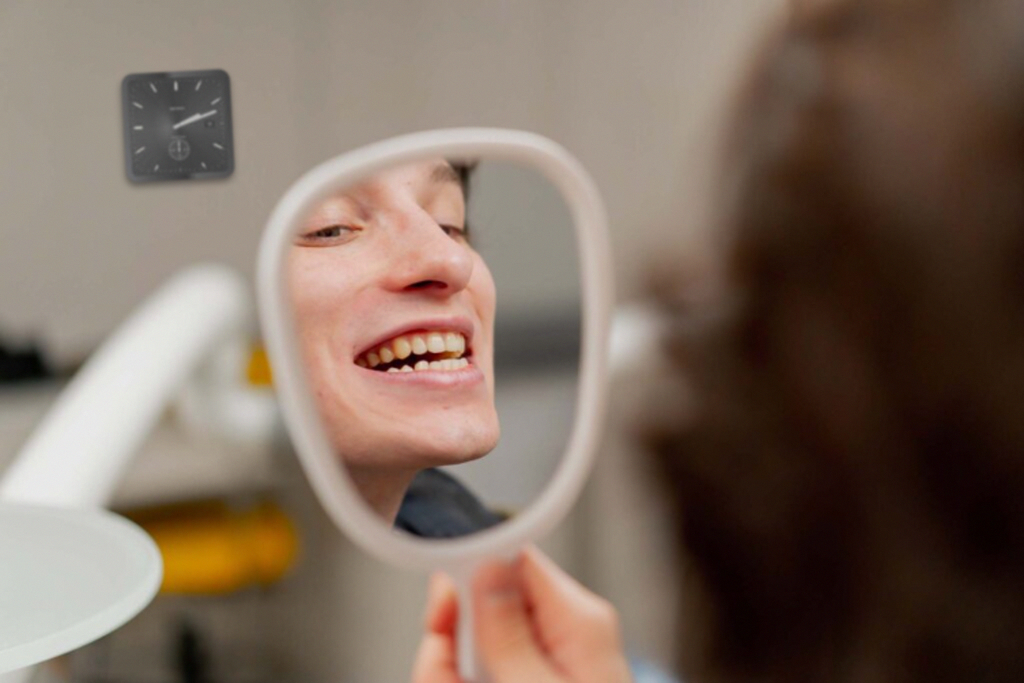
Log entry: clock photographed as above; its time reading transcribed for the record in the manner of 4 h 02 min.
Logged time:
2 h 12 min
